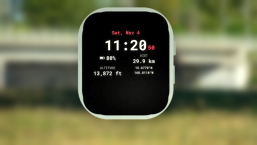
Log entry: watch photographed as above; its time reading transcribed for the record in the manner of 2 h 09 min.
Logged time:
11 h 20 min
